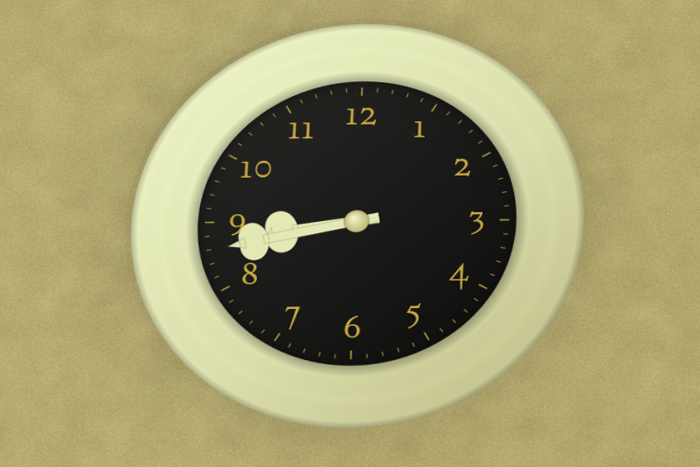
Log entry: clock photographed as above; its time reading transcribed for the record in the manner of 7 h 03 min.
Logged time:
8 h 43 min
